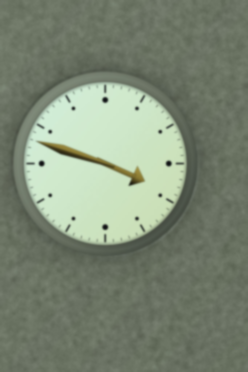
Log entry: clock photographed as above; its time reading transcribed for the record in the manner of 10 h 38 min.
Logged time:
3 h 48 min
